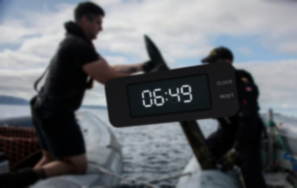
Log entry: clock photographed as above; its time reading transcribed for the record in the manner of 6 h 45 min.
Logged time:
6 h 49 min
